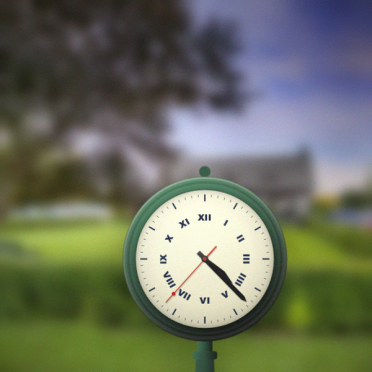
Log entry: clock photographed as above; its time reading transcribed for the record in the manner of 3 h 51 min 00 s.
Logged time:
4 h 22 min 37 s
